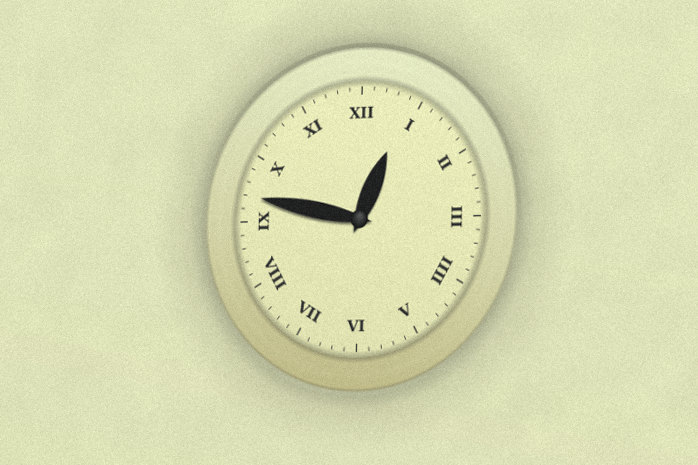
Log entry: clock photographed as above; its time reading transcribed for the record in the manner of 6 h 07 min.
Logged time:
12 h 47 min
